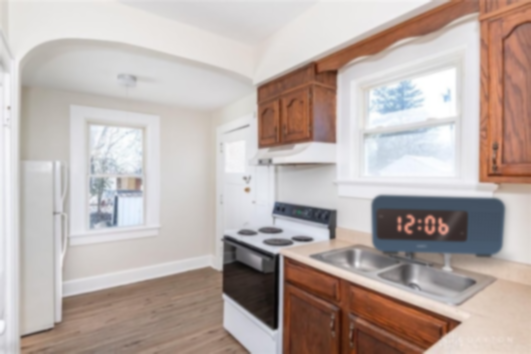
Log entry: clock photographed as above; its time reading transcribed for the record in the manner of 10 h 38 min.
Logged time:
12 h 06 min
